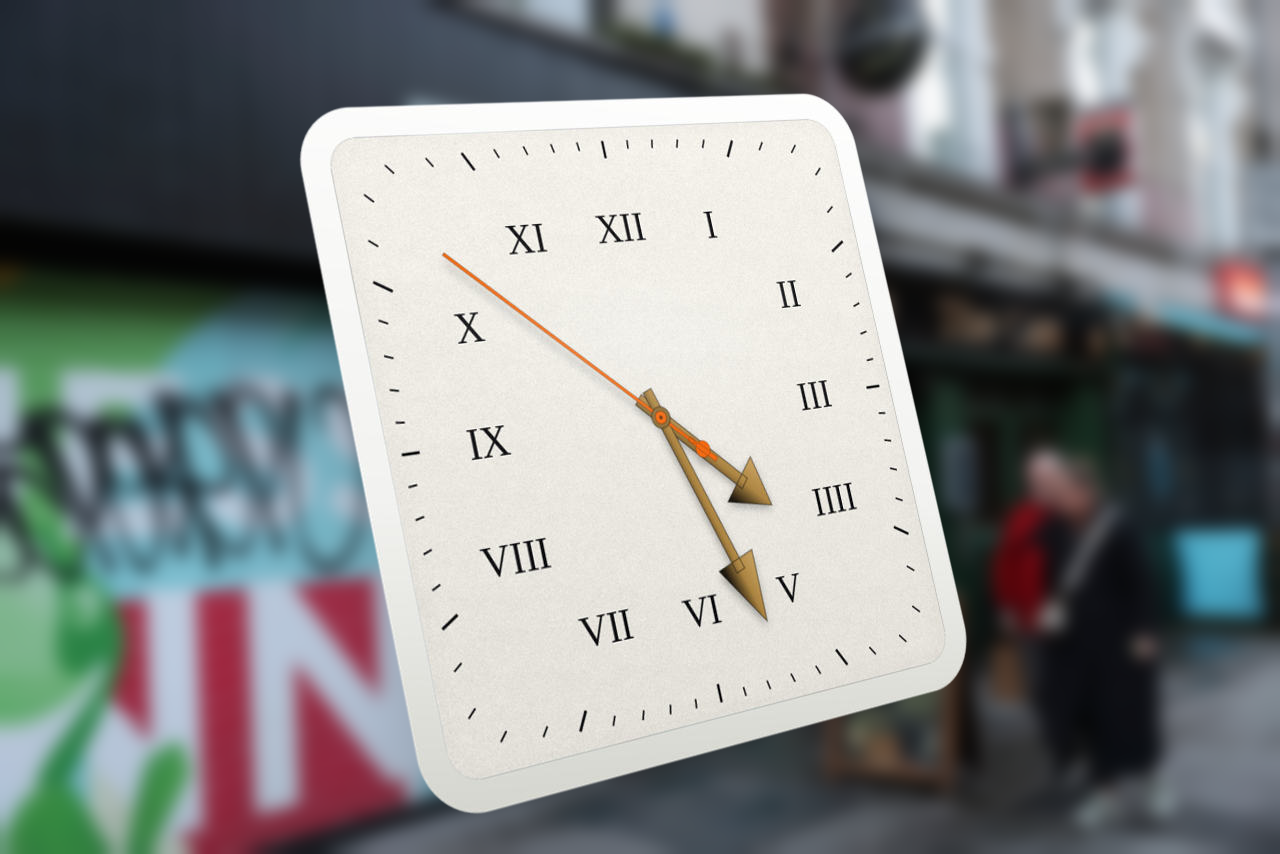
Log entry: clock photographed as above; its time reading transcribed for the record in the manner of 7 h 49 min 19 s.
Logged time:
4 h 26 min 52 s
